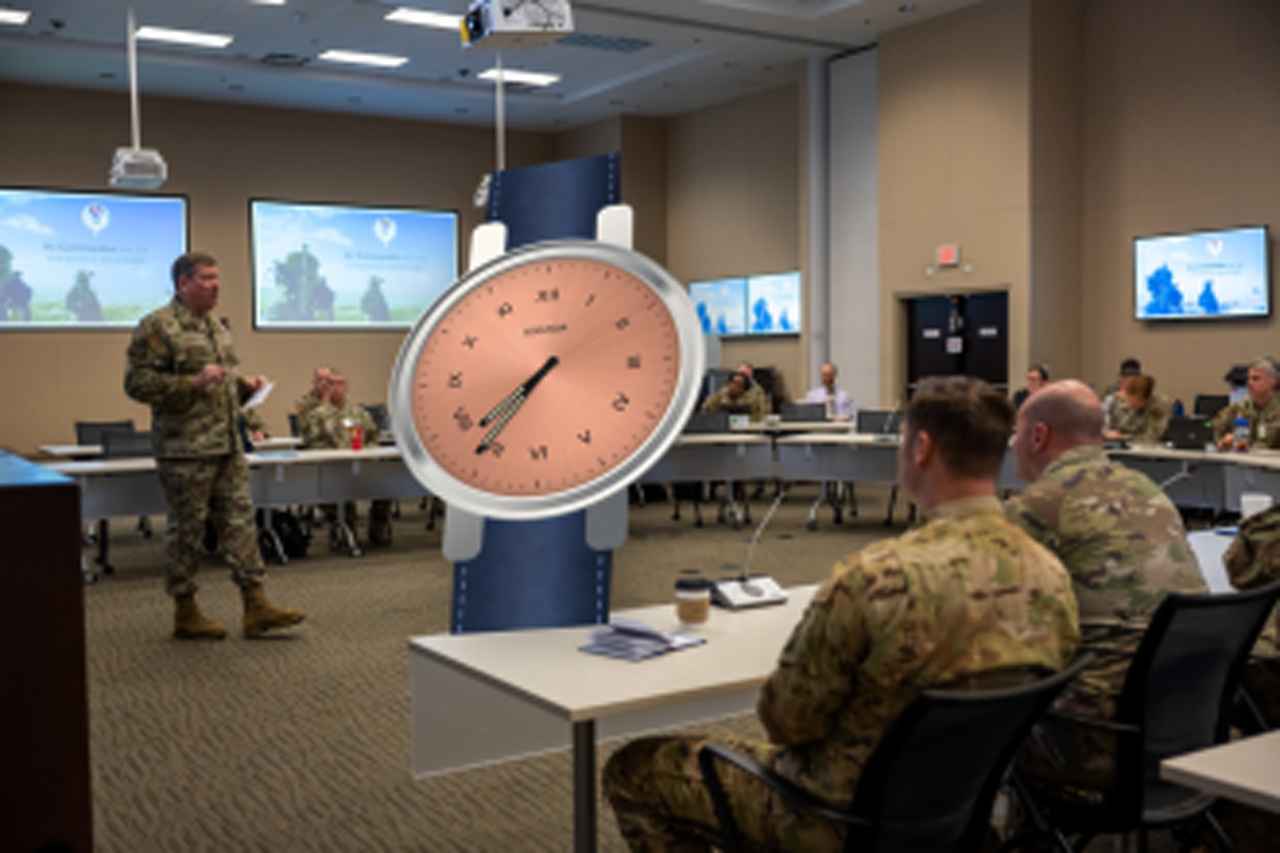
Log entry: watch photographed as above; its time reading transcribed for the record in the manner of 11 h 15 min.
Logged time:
7 h 36 min
